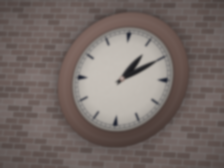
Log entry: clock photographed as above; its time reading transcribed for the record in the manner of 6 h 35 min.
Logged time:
1 h 10 min
